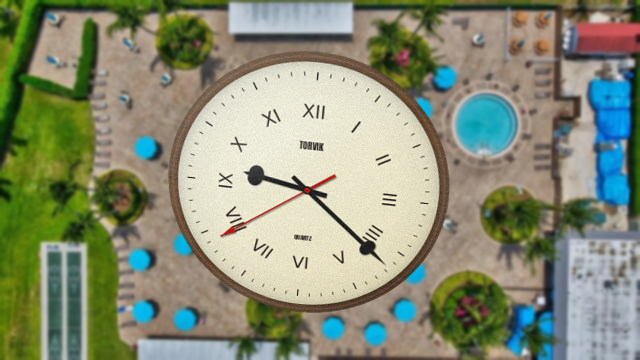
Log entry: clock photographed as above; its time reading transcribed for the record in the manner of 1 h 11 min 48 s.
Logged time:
9 h 21 min 39 s
